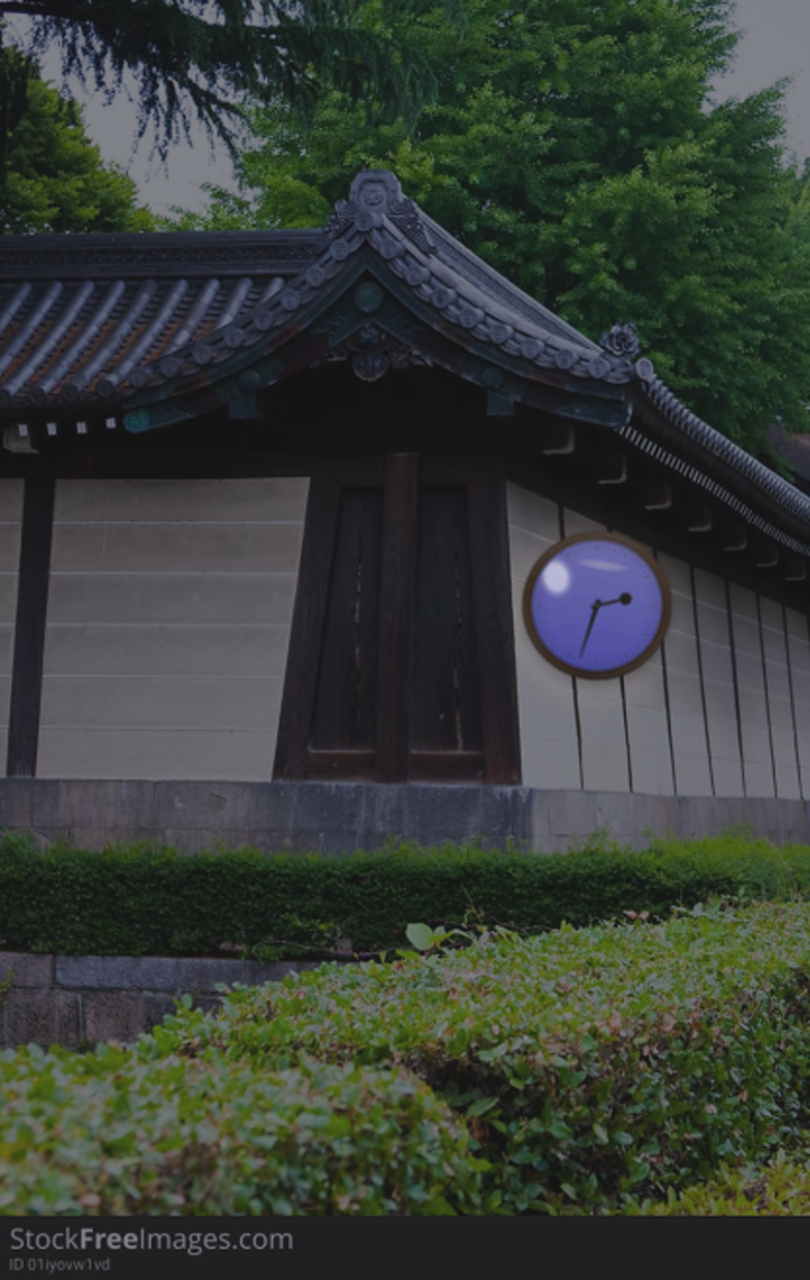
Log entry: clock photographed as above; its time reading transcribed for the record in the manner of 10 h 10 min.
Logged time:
2 h 33 min
